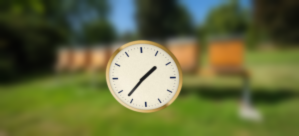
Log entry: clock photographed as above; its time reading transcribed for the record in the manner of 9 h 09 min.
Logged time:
1 h 37 min
